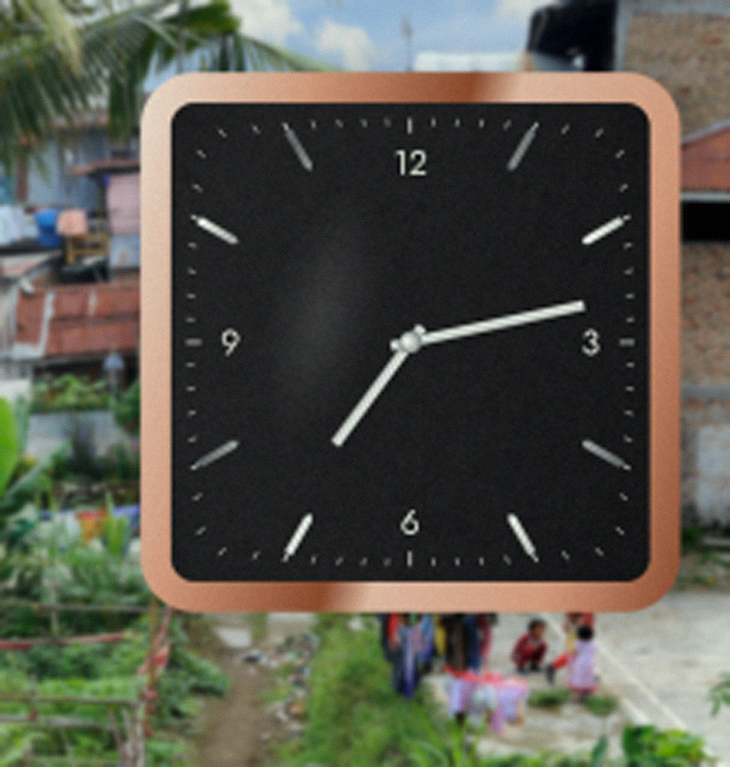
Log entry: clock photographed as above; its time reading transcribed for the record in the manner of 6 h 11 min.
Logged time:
7 h 13 min
